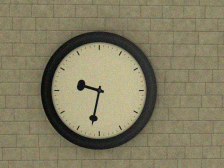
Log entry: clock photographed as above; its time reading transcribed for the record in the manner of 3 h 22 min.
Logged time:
9 h 32 min
